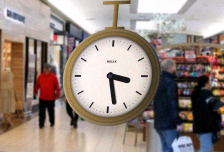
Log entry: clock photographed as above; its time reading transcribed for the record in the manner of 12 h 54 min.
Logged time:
3 h 28 min
